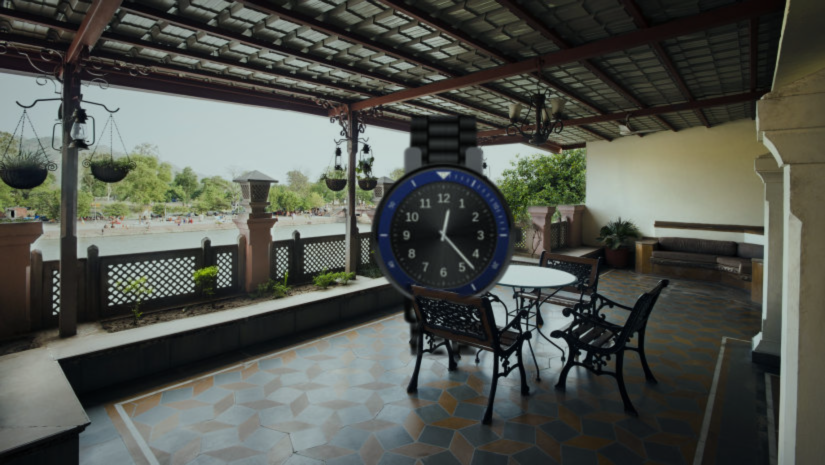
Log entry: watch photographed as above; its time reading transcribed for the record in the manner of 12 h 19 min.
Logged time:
12 h 23 min
